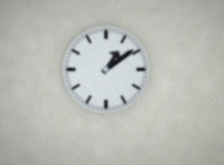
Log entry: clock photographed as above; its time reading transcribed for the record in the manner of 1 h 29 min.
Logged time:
1 h 09 min
